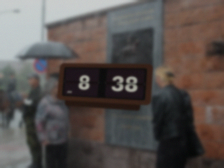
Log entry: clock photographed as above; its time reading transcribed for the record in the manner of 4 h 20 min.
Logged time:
8 h 38 min
